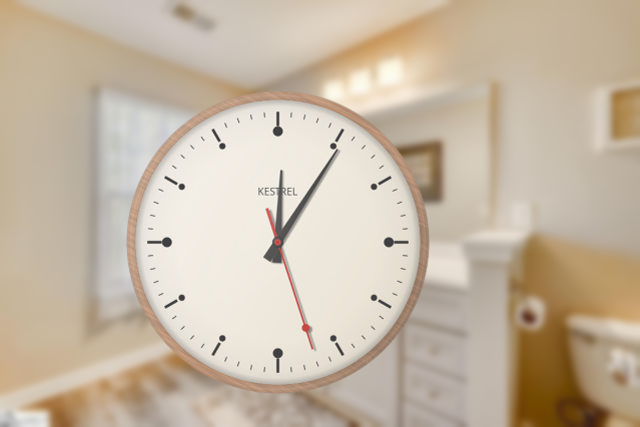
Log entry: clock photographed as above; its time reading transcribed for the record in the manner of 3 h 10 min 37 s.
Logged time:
12 h 05 min 27 s
